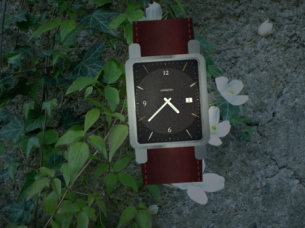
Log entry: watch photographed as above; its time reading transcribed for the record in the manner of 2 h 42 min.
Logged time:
4 h 38 min
